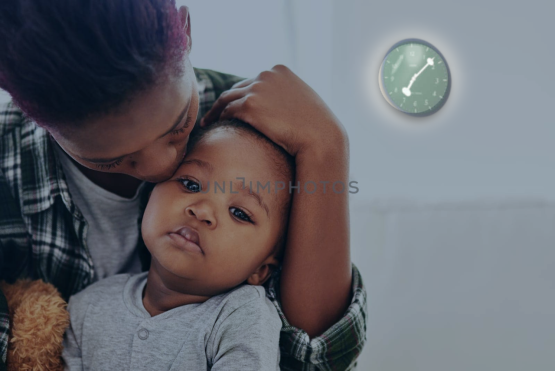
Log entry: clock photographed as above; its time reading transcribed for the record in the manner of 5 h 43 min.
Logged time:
7 h 08 min
